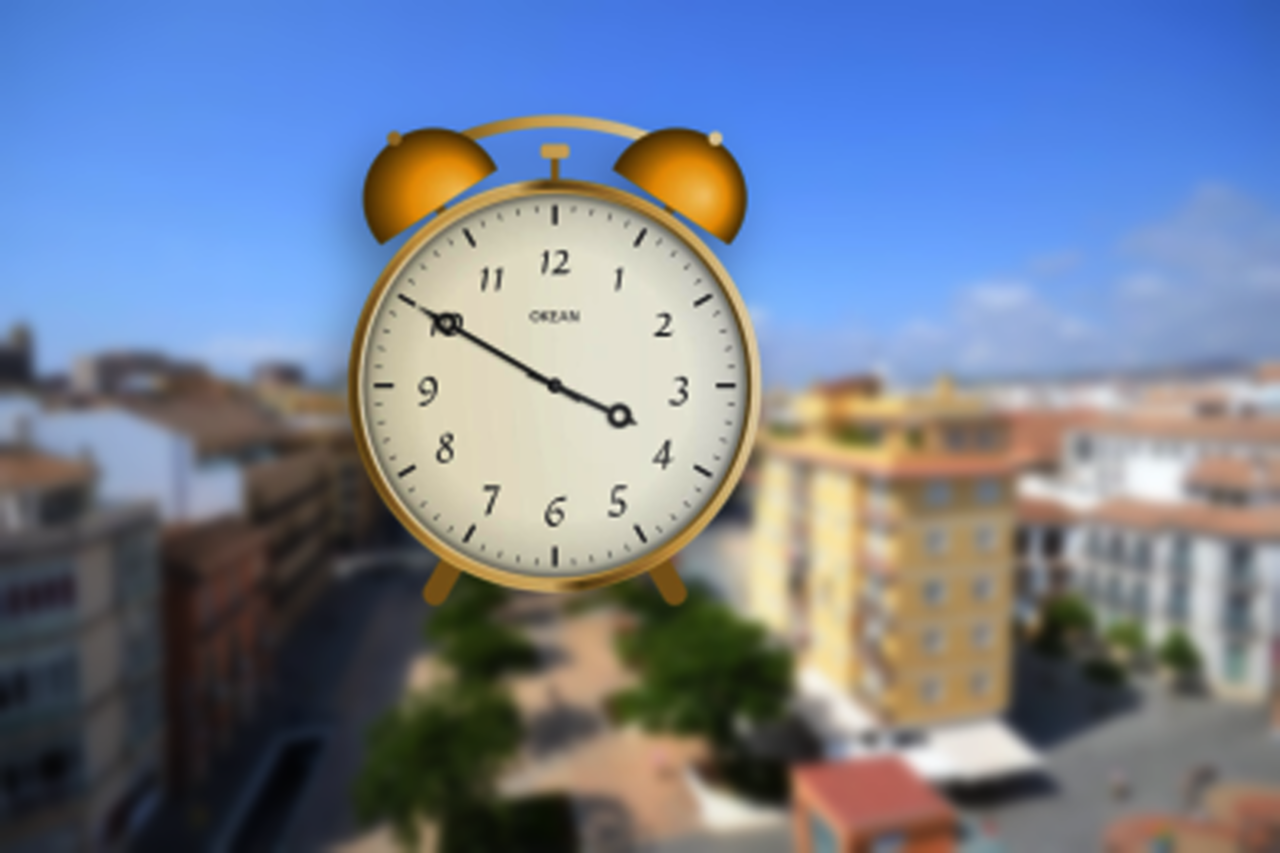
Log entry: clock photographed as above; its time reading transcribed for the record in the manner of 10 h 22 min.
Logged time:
3 h 50 min
